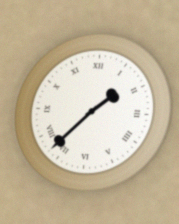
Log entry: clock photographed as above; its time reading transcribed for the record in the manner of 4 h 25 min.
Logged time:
1 h 37 min
